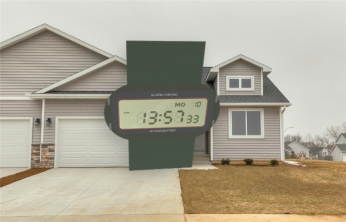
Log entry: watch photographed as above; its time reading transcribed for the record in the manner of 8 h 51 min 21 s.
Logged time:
13 h 57 min 33 s
